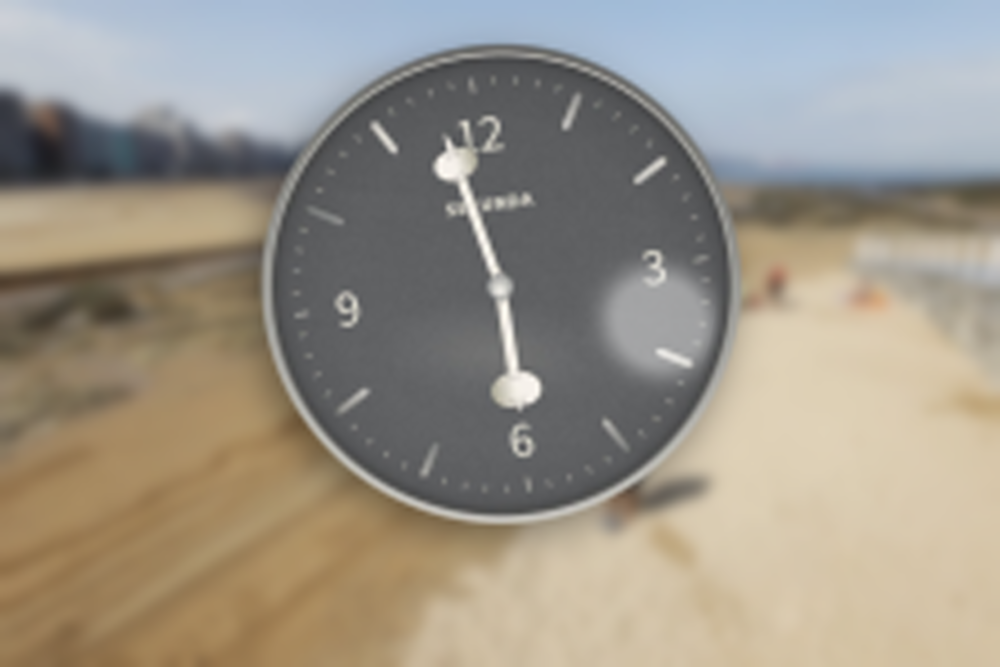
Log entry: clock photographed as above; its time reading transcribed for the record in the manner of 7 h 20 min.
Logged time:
5 h 58 min
